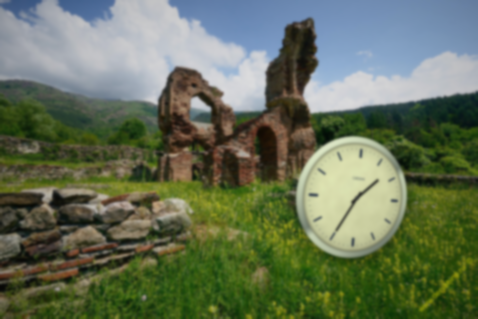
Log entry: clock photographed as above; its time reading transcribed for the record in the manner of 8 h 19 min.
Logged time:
1 h 35 min
